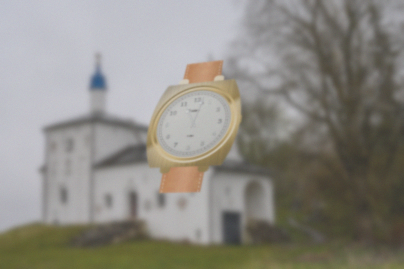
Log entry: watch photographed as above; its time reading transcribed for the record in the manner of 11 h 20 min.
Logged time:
11 h 02 min
